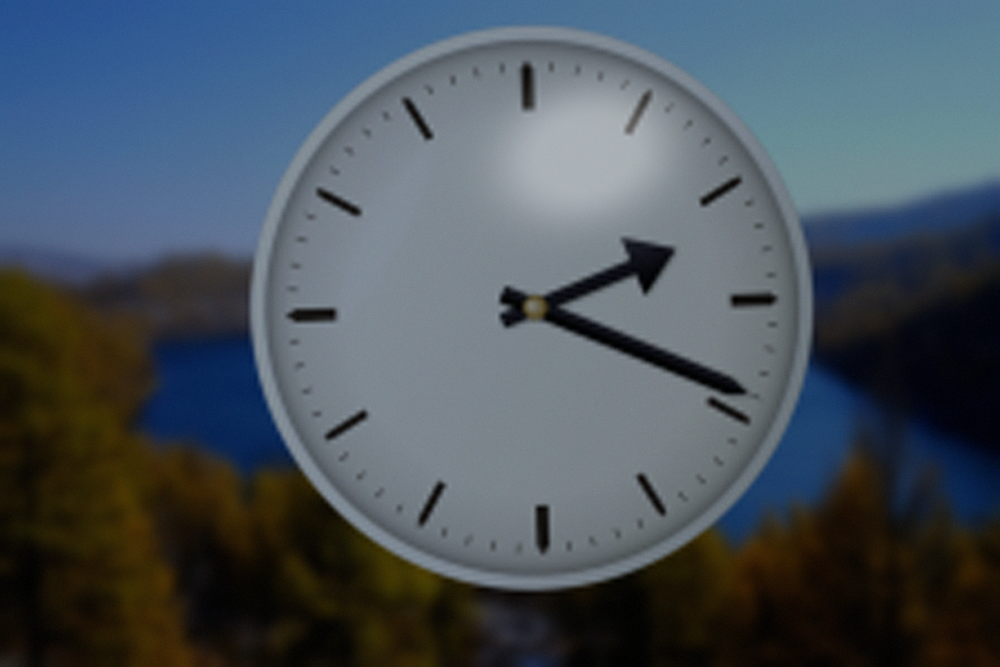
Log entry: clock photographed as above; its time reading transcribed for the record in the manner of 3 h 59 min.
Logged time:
2 h 19 min
